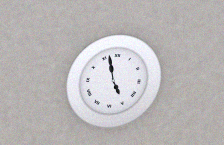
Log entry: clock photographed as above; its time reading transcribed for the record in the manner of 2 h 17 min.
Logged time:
4 h 57 min
